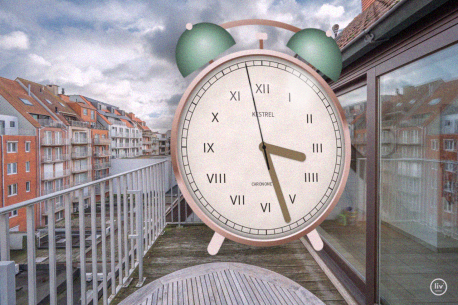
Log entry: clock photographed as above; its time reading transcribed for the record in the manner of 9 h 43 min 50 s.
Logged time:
3 h 26 min 58 s
